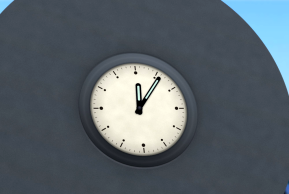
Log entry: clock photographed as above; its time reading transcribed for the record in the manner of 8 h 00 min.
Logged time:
12 h 06 min
